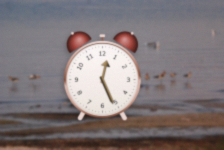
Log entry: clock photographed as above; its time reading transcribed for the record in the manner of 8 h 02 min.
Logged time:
12 h 26 min
